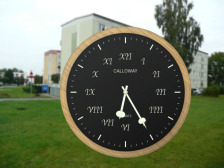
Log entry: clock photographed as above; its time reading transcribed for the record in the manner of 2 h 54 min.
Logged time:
6 h 25 min
